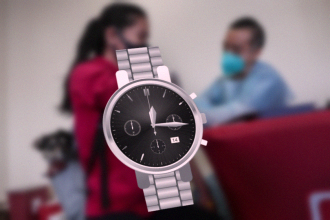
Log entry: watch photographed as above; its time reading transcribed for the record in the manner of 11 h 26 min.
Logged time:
12 h 16 min
